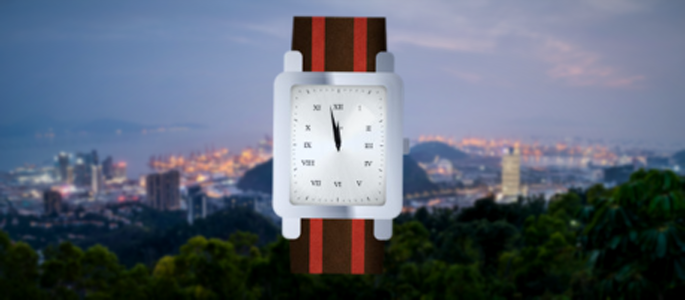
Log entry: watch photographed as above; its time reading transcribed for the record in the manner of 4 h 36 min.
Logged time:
11 h 58 min
